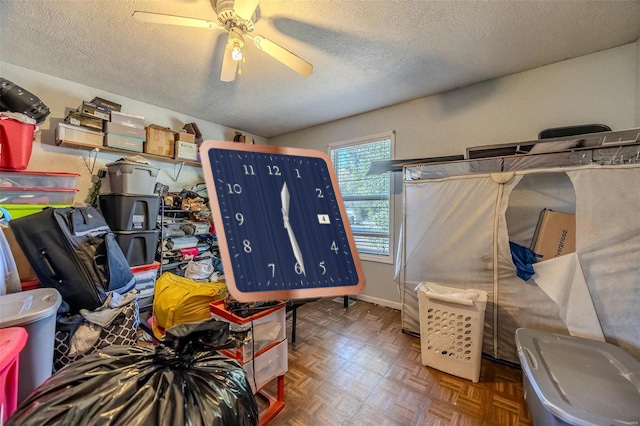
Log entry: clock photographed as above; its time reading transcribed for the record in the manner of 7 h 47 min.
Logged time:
12 h 29 min
